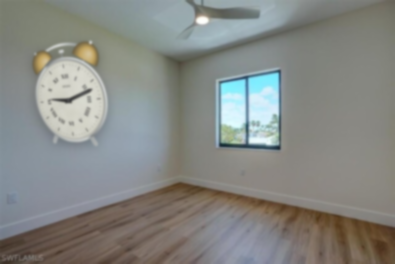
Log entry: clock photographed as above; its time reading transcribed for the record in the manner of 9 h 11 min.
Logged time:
9 h 12 min
